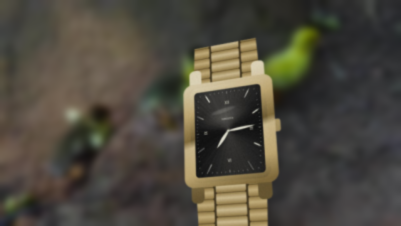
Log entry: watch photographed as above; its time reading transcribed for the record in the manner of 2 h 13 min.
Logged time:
7 h 14 min
